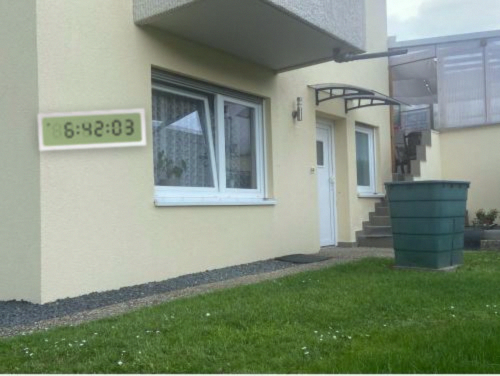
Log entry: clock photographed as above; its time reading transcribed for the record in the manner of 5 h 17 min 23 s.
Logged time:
6 h 42 min 03 s
